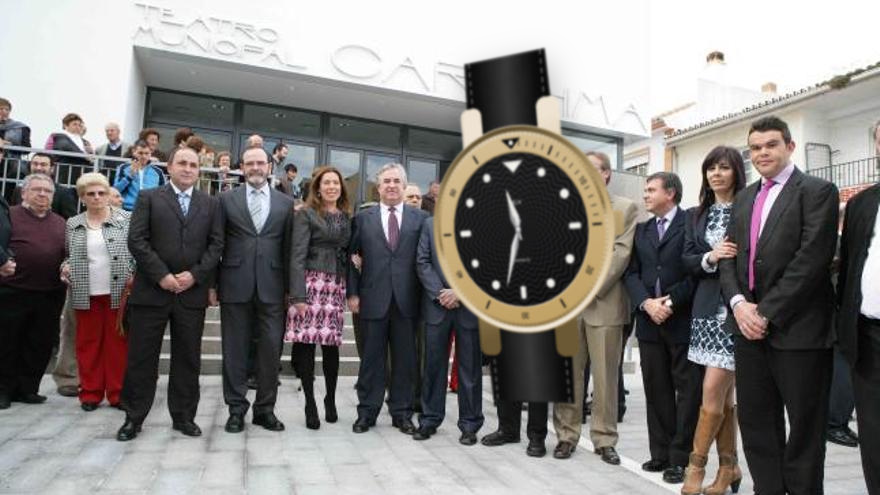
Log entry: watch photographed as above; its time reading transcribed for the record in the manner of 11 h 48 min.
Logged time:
11 h 33 min
